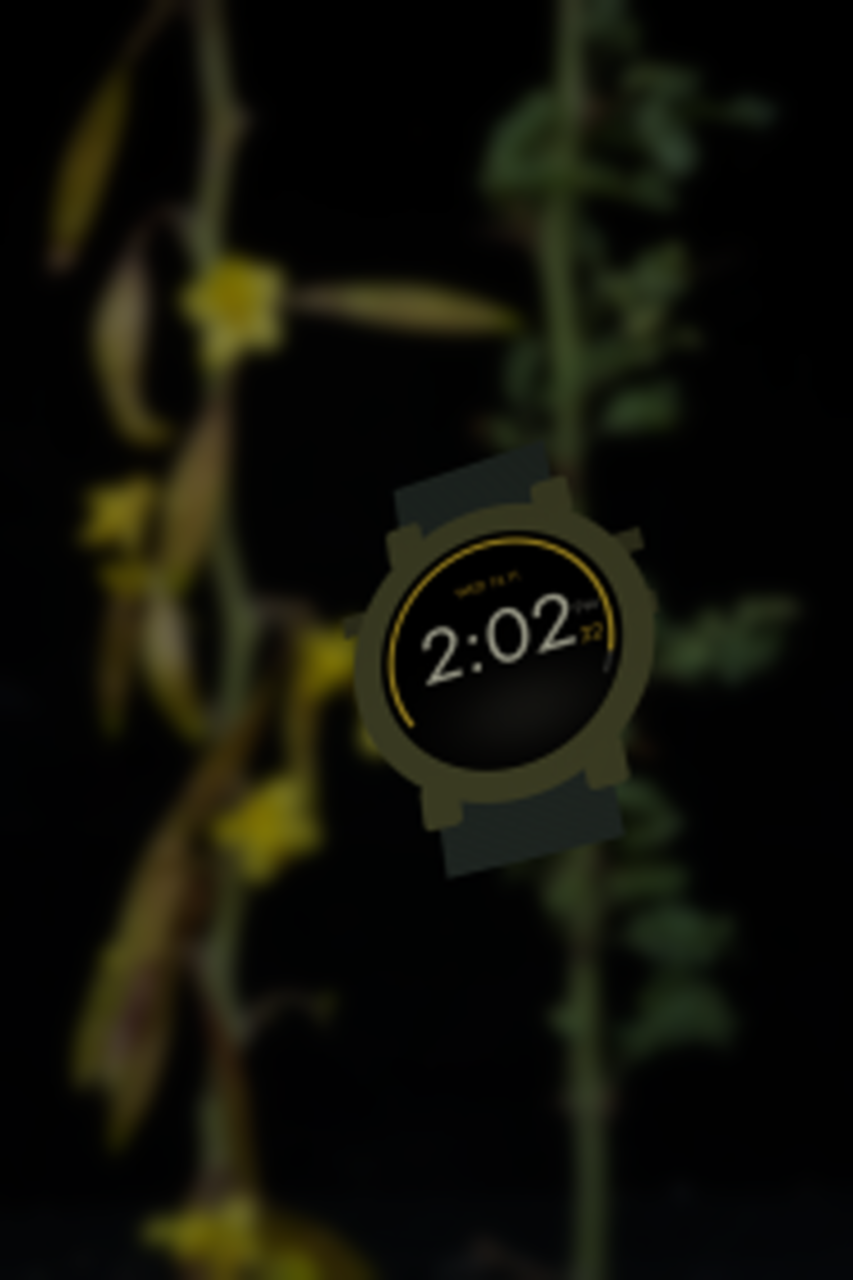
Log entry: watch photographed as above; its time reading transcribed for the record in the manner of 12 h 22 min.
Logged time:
2 h 02 min
